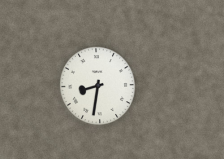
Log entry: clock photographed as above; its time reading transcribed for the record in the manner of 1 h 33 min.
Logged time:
8 h 32 min
